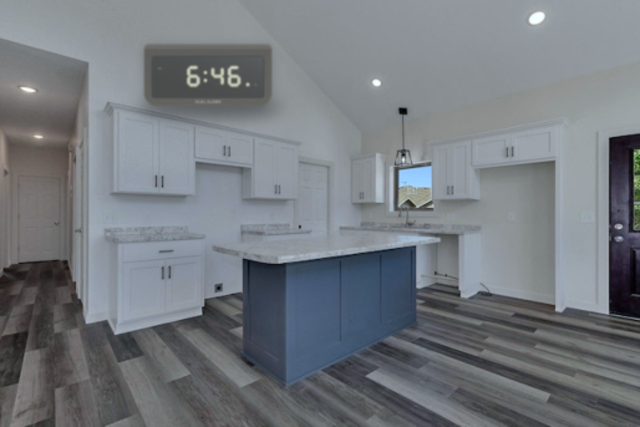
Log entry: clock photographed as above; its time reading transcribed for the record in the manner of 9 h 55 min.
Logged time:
6 h 46 min
